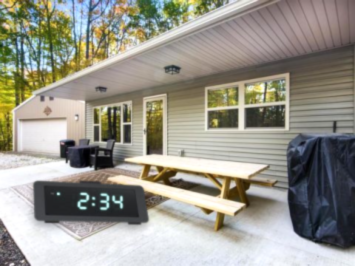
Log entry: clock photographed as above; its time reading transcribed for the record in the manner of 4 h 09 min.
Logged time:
2 h 34 min
